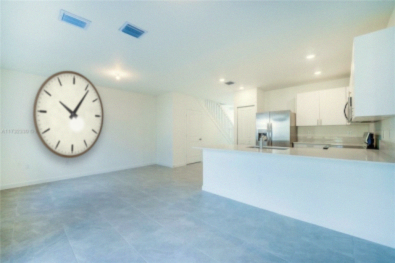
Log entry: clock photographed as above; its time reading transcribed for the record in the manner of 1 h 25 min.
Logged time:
10 h 06 min
